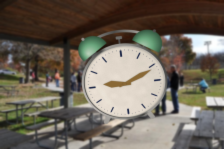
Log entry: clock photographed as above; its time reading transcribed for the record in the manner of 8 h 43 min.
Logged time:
9 h 11 min
